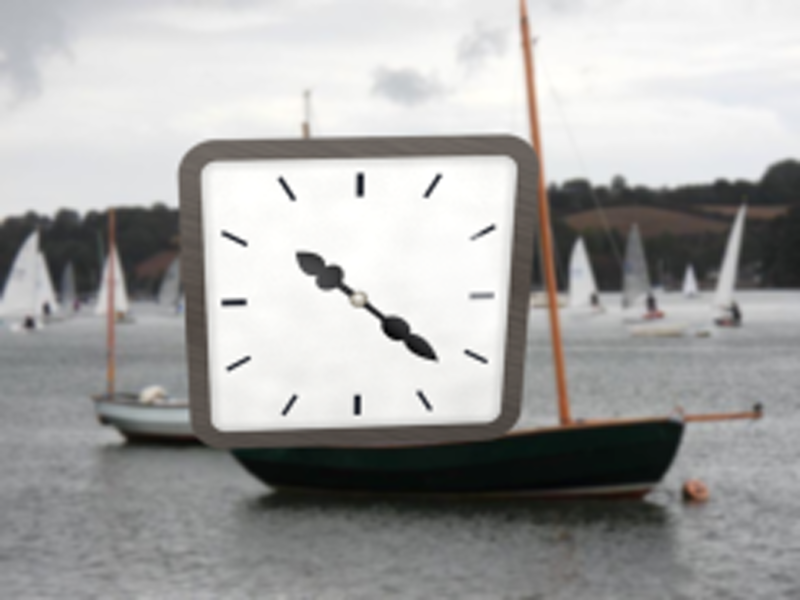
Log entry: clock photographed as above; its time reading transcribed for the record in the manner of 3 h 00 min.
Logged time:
10 h 22 min
